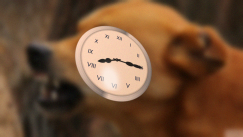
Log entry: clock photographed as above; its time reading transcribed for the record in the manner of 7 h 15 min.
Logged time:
8 h 15 min
